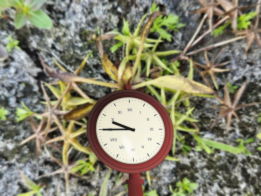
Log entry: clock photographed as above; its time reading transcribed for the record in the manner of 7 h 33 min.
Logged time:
9 h 45 min
